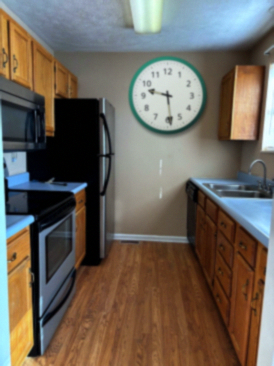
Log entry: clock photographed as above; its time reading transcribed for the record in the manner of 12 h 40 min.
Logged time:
9 h 29 min
